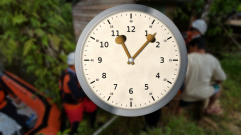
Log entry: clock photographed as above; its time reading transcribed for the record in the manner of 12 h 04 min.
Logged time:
11 h 07 min
